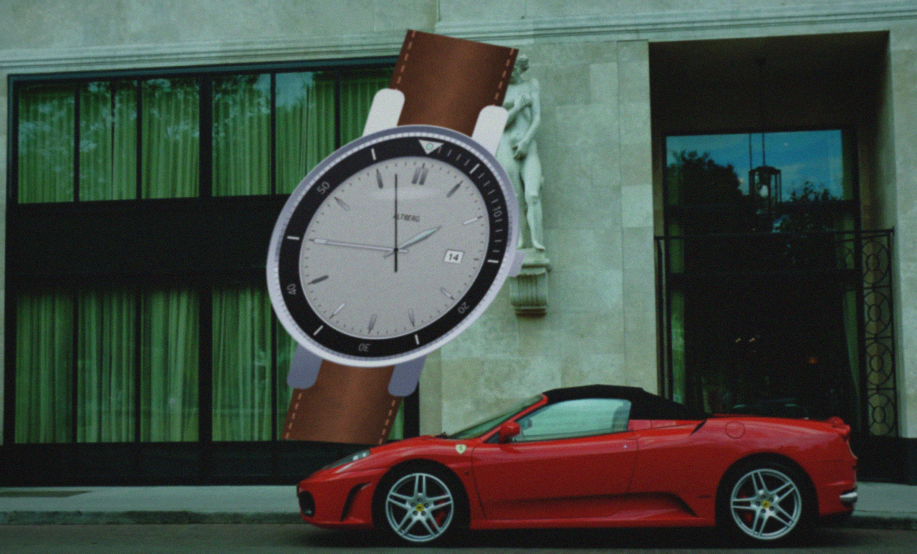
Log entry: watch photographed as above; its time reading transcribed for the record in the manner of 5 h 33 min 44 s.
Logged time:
1 h 44 min 57 s
